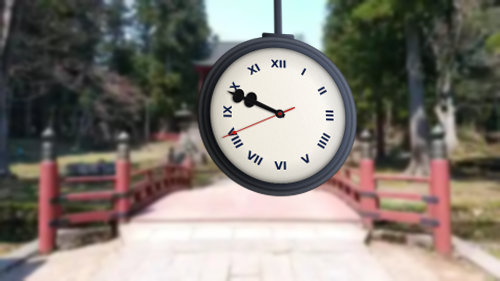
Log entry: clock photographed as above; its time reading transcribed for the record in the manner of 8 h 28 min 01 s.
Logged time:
9 h 48 min 41 s
